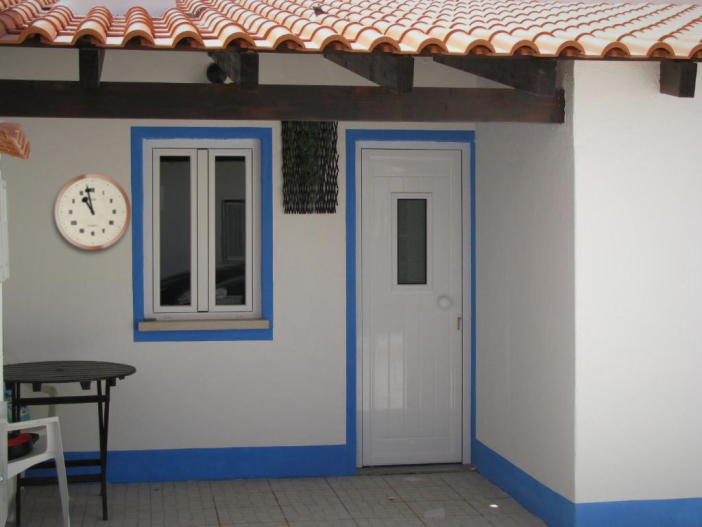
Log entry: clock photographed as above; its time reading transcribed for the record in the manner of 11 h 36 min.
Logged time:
10 h 58 min
